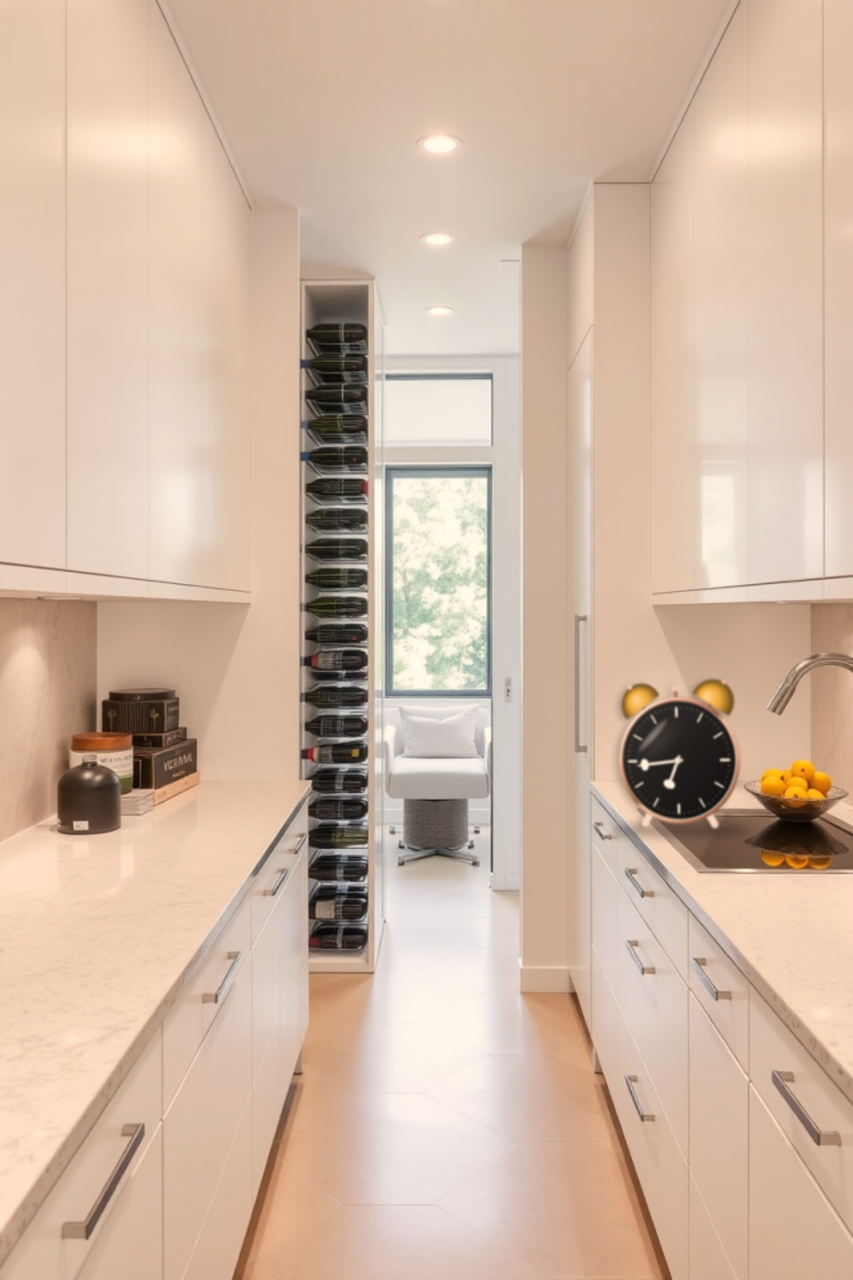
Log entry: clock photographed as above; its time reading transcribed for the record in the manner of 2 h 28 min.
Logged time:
6 h 44 min
